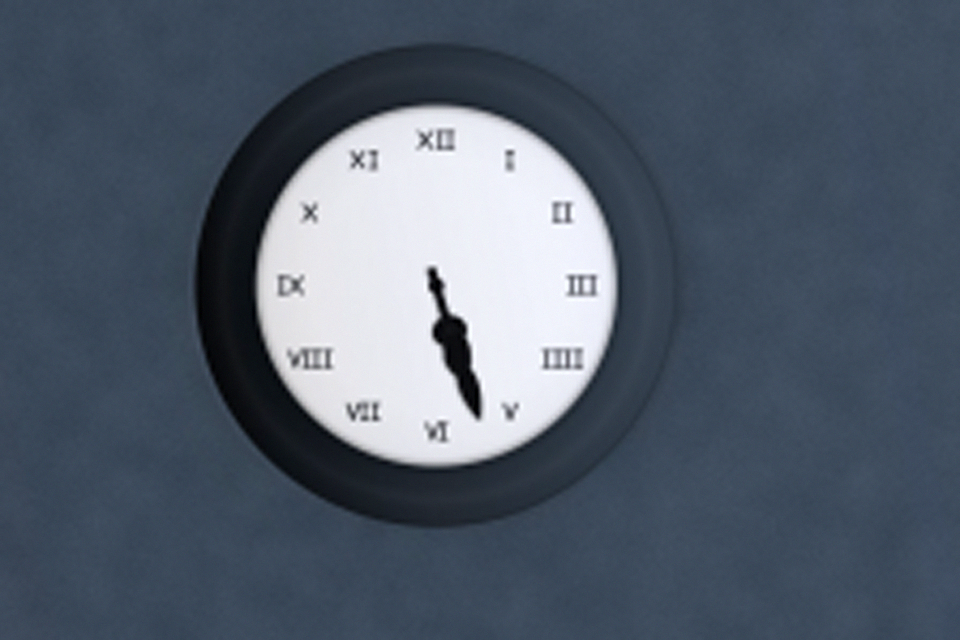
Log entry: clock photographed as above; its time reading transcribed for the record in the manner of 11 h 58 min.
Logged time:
5 h 27 min
